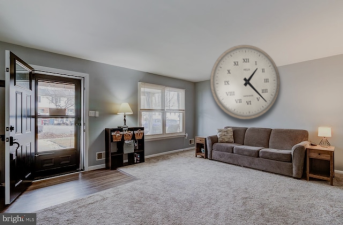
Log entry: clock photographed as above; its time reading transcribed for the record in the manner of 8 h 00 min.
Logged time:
1 h 23 min
